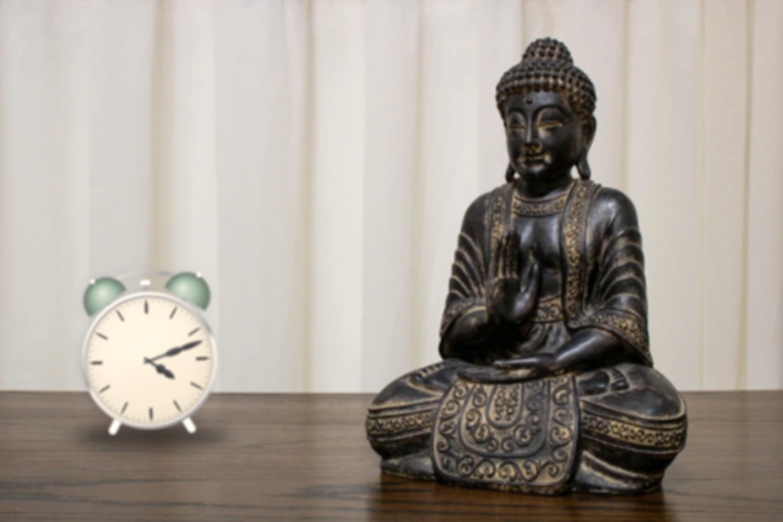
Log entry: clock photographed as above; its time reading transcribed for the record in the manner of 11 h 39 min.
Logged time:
4 h 12 min
